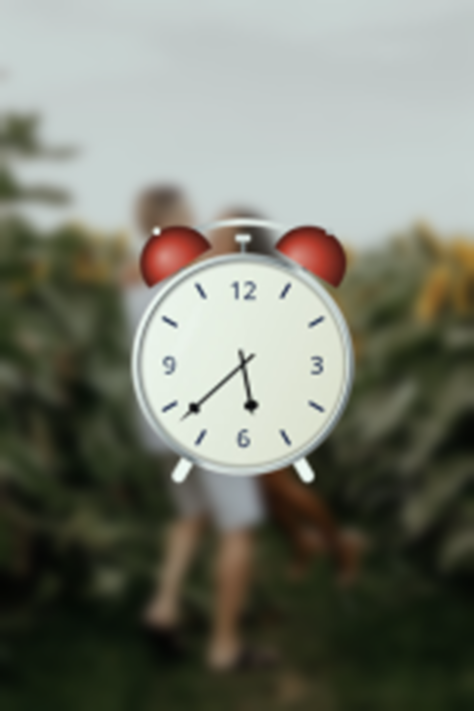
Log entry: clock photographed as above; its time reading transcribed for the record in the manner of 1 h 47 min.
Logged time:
5 h 38 min
